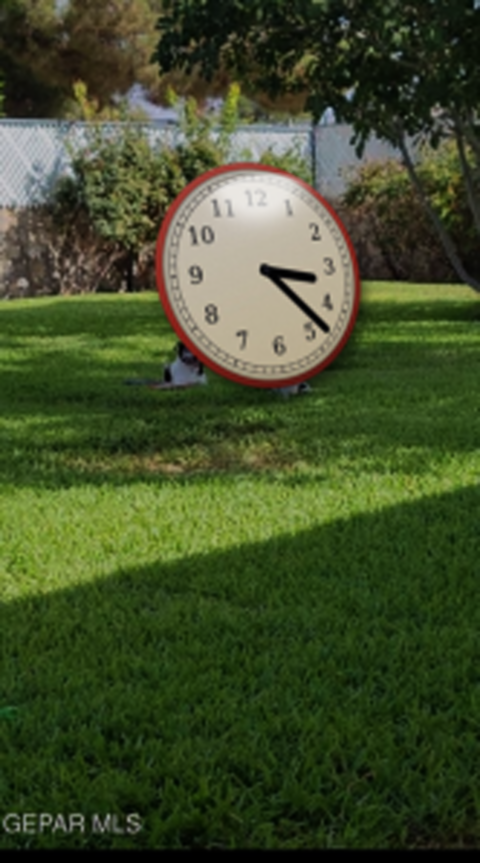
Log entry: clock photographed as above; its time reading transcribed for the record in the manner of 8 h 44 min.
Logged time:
3 h 23 min
